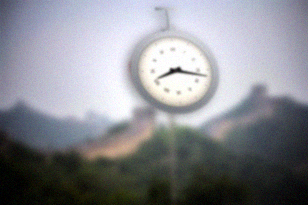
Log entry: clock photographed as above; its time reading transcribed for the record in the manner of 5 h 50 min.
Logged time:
8 h 17 min
